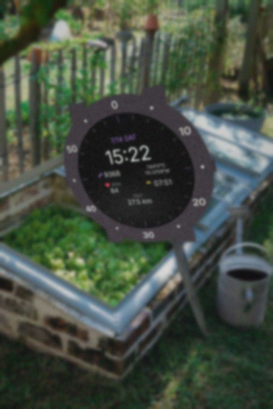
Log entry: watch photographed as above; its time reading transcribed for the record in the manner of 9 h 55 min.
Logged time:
15 h 22 min
